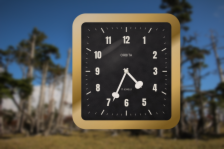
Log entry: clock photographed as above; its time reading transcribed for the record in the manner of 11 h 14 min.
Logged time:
4 h 34 min
